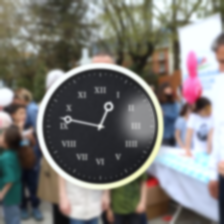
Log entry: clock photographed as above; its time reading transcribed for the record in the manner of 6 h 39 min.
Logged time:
12 h 47 min
